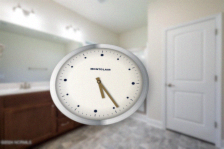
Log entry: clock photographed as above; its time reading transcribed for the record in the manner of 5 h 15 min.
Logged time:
5 h 24 min
